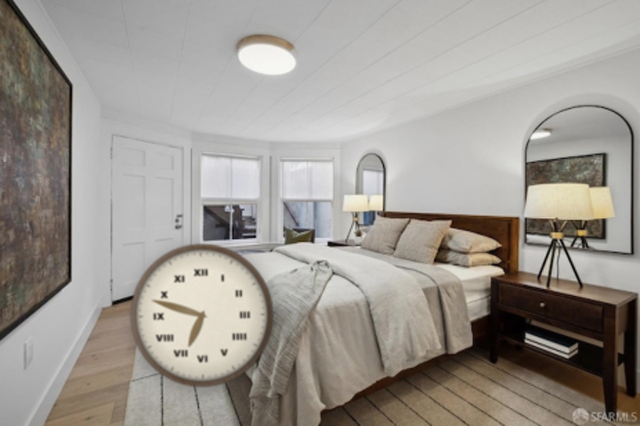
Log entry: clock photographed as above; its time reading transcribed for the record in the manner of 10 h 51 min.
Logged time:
6 h 48 min
